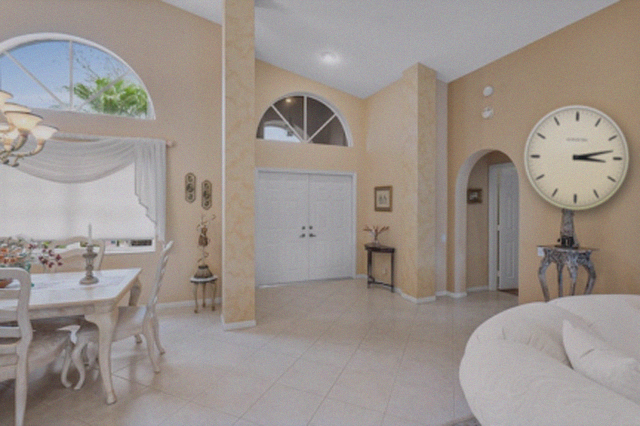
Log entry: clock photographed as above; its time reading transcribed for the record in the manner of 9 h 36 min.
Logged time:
3 h 13 min
